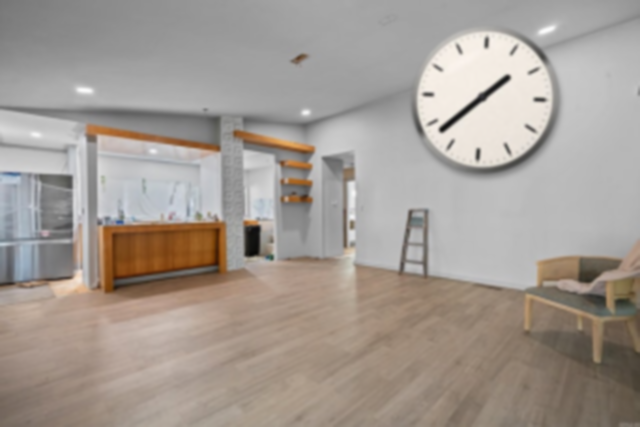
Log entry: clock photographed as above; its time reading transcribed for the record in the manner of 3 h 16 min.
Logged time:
1 h 38 min
